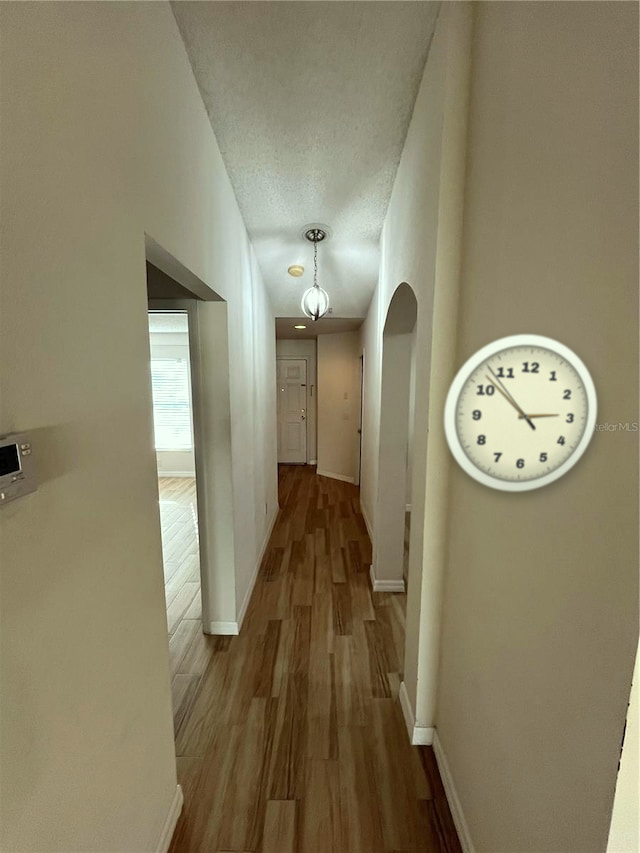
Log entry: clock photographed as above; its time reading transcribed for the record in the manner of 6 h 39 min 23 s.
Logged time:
2 h 51 min 53 s
